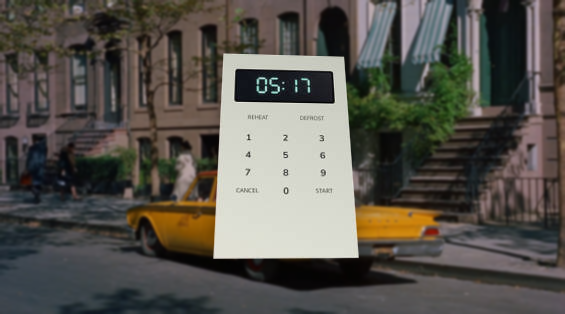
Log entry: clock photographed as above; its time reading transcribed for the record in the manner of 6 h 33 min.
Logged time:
5 h 17 min
